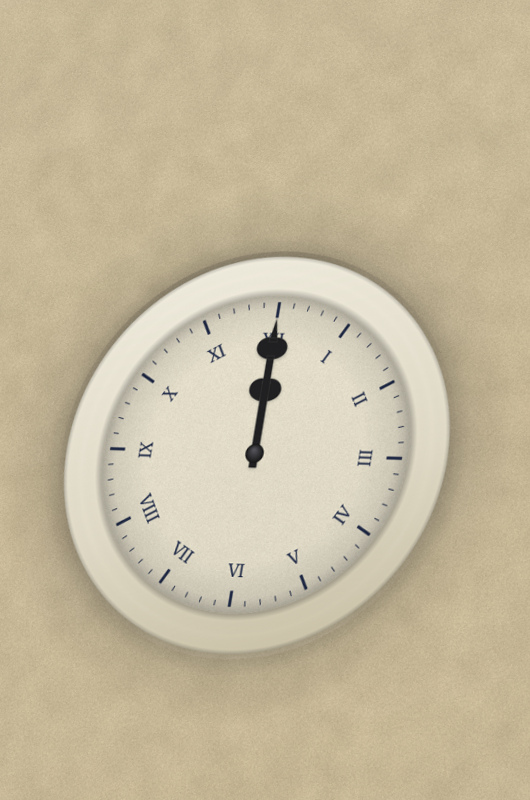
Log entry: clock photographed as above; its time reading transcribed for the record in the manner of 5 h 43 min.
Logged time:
12 h 00 min
